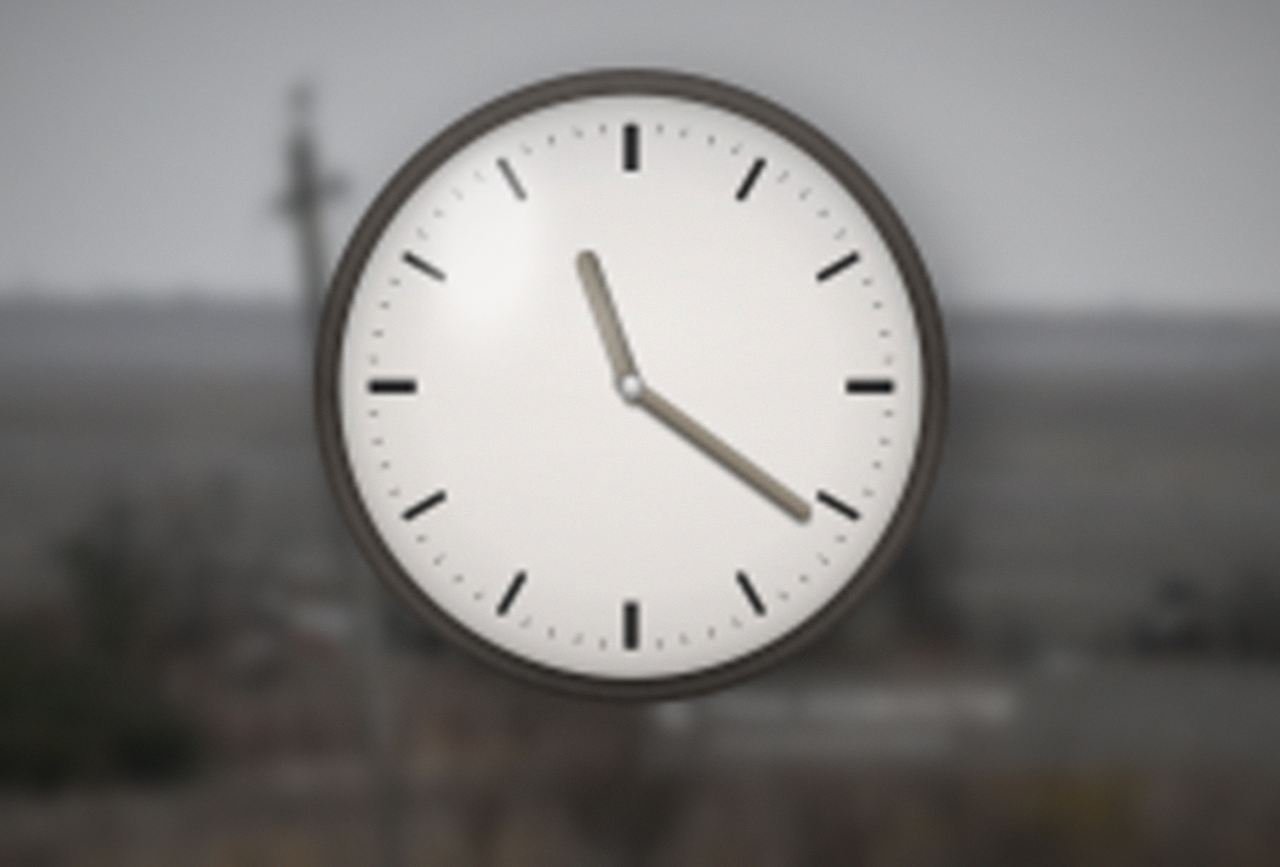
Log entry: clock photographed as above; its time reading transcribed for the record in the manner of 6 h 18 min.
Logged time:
11 h 21 min
